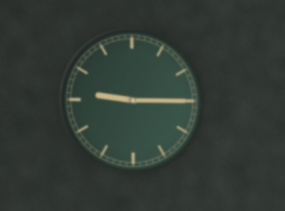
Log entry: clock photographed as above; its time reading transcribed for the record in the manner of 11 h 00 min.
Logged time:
9 h 15 min
